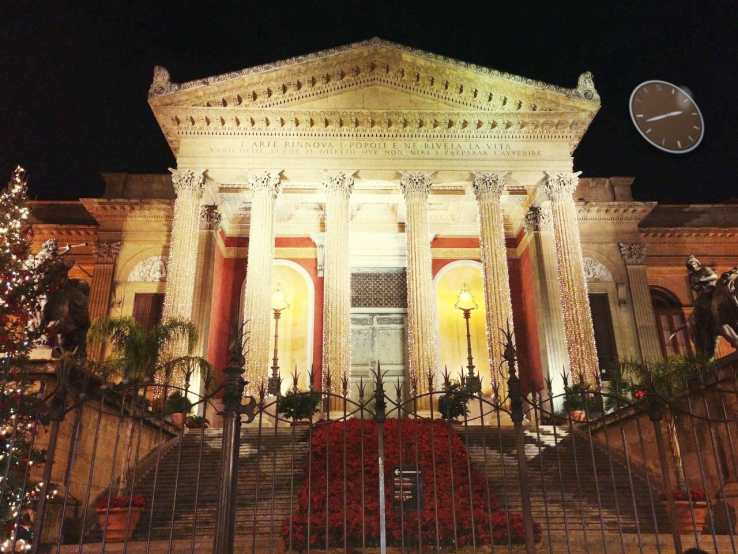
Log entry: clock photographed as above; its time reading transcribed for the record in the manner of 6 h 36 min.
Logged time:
2 h 43 min
